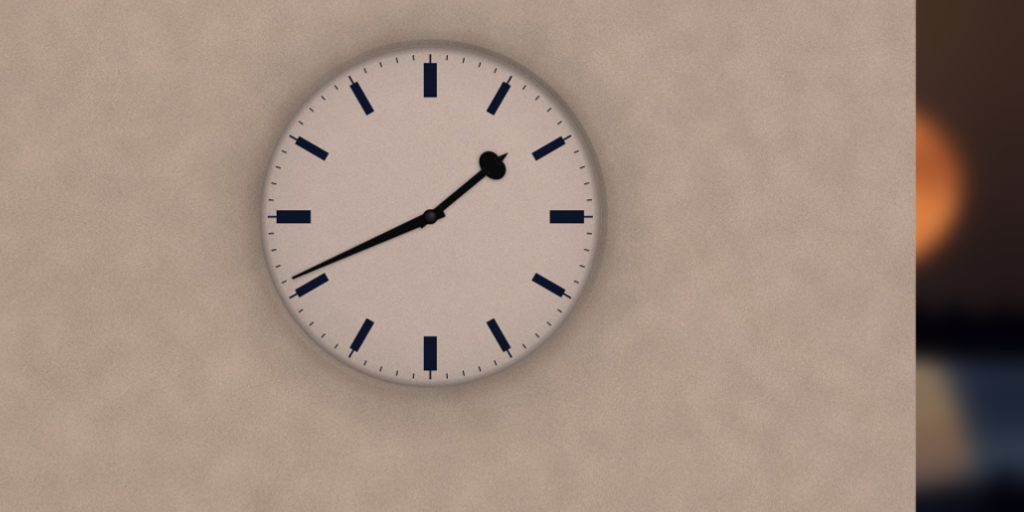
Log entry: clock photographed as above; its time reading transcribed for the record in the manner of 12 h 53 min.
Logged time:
1 h 41 min
